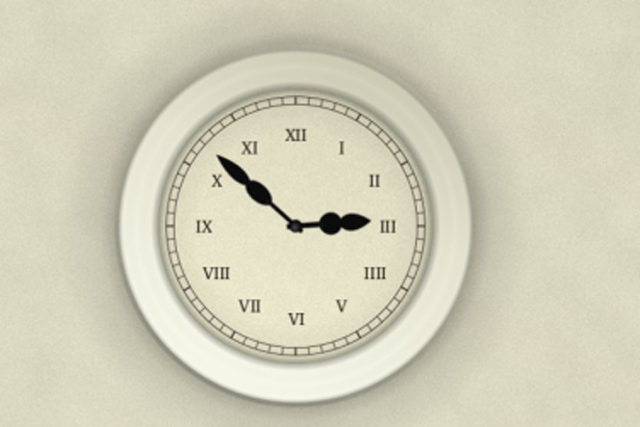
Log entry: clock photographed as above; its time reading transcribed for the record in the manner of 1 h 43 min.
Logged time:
2 h 52 min
